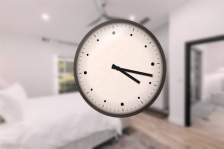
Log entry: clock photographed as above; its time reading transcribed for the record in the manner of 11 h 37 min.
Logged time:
4 h 18 min
